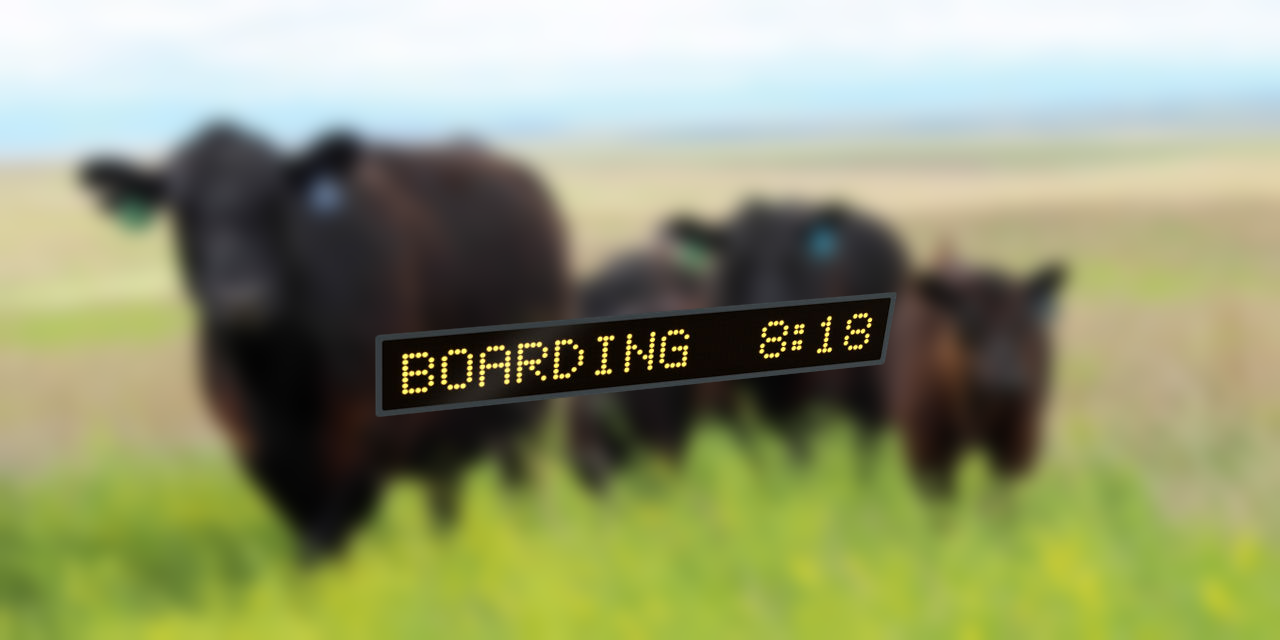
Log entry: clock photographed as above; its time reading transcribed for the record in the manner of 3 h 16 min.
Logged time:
8 h 18 min
